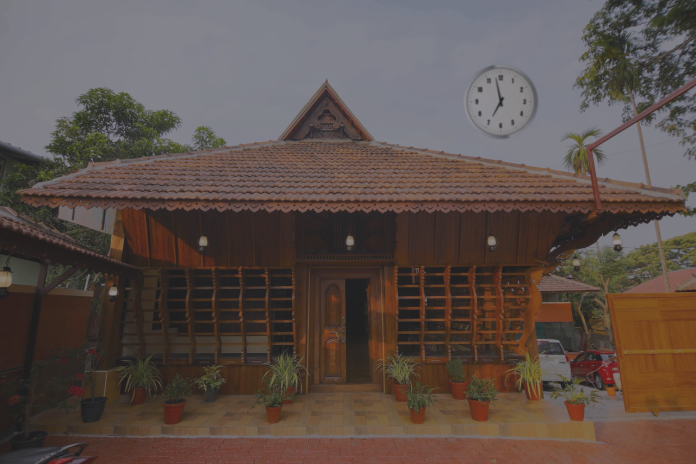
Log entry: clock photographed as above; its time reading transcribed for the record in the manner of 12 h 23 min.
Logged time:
6 h 58 min
